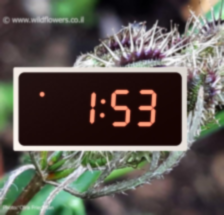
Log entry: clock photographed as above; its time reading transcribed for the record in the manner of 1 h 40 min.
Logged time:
1 h 53 min
